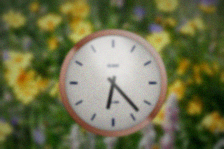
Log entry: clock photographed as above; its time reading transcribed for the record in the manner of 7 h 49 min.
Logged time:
6 h 23 min
